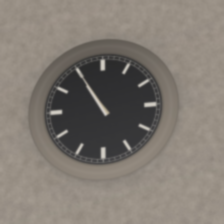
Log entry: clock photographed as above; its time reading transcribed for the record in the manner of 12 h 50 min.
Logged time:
10 h 55 min
